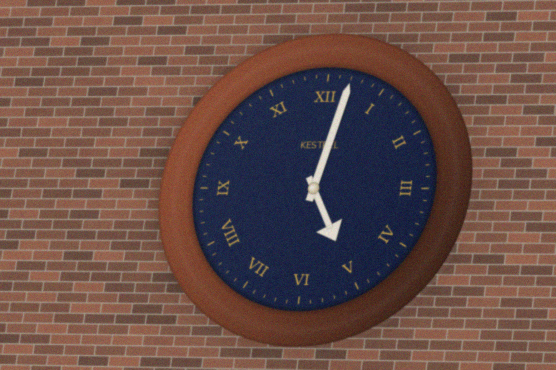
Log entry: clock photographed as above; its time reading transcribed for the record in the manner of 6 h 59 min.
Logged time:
5 h 02 min
